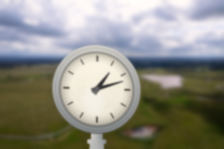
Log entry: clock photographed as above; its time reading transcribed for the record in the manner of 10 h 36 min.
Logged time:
1 h 12 min
